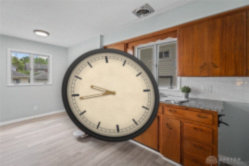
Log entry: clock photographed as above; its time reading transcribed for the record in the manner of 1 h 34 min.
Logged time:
9 h 44 min
